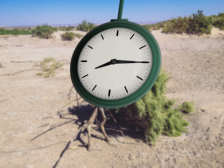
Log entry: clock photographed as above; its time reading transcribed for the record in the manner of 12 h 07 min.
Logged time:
8 h 15 min
